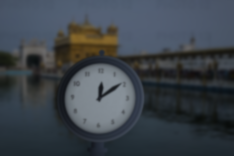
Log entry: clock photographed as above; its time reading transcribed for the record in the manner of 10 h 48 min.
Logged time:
12 h 09 min
